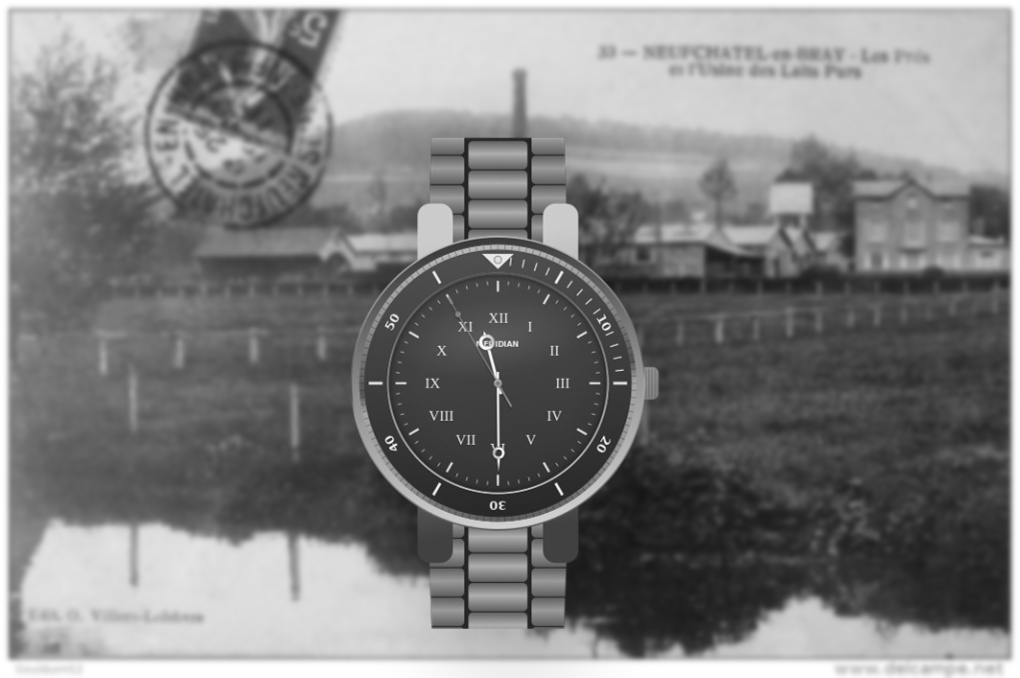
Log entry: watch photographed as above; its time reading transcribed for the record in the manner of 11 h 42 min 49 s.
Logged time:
11 h 29 min 55 s
